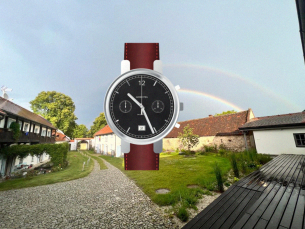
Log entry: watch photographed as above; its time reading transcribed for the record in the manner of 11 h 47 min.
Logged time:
10 h 26 min
